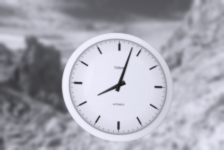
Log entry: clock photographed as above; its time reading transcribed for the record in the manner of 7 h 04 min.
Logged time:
8 h 03 min
